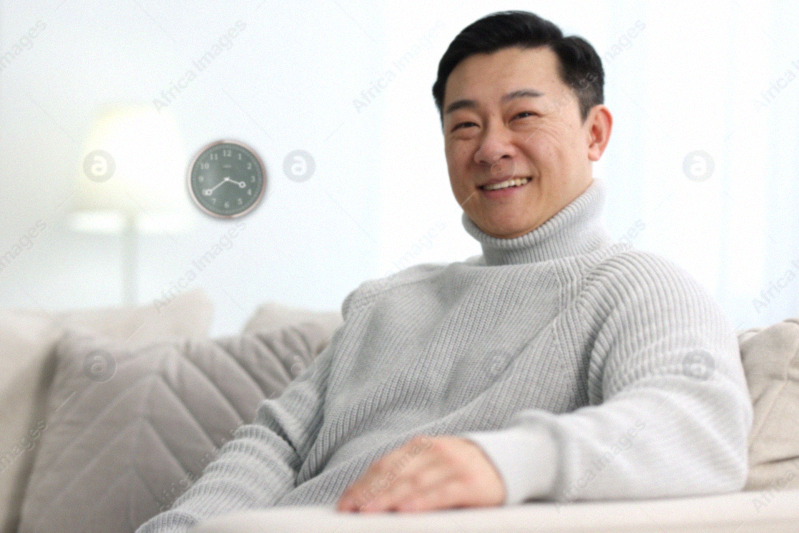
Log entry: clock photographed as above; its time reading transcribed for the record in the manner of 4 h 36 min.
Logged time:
3 h 39 min
